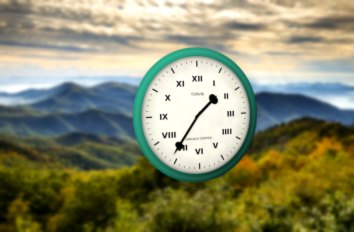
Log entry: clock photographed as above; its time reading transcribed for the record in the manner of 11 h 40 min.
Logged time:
1 h 36 min
